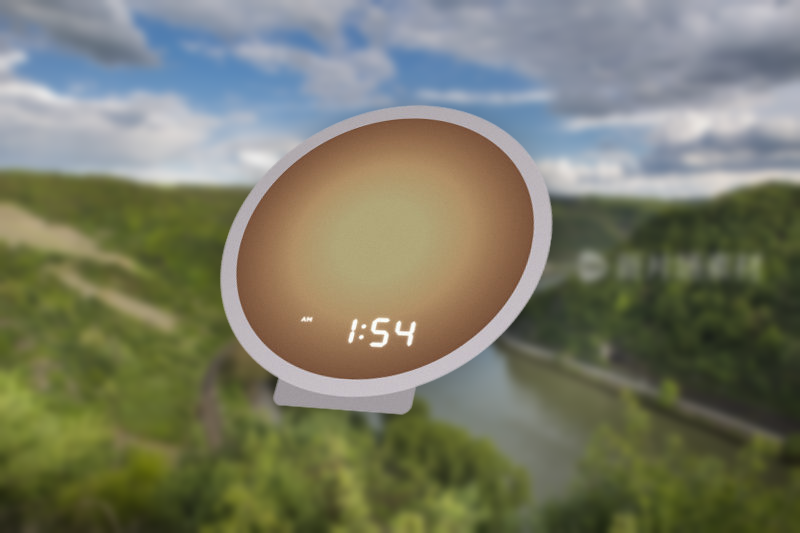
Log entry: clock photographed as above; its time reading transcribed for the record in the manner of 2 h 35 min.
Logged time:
1 h 54 min
